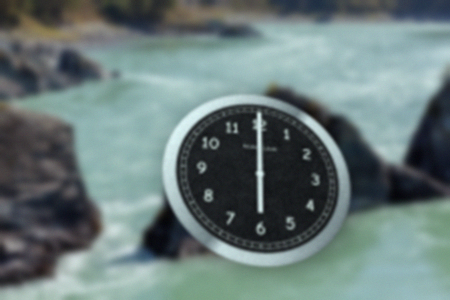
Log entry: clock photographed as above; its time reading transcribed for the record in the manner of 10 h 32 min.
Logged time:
6 h 00 min
